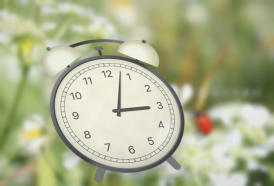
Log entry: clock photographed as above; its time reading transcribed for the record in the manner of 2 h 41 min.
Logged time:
3 h 03 min
